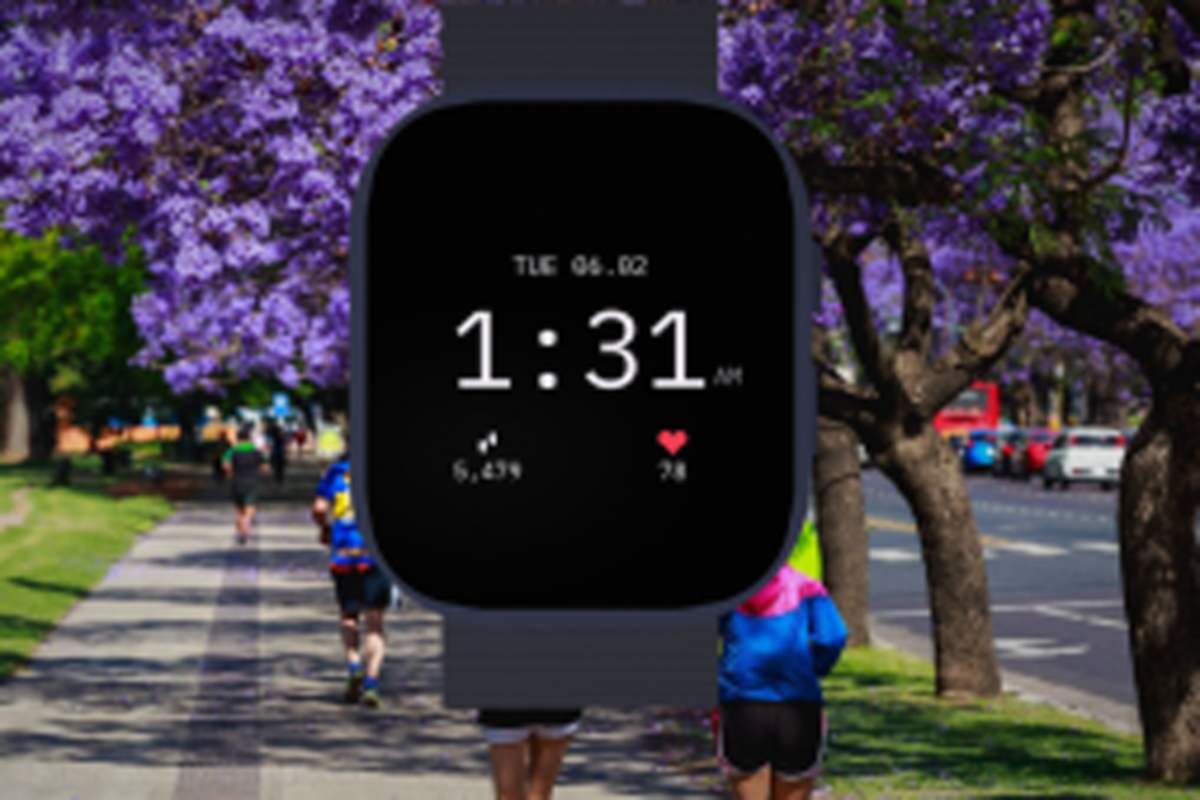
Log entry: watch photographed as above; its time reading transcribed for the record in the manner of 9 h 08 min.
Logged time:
1 h 31 min
